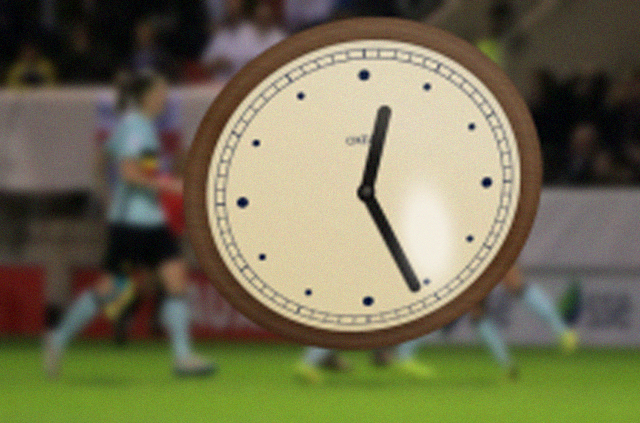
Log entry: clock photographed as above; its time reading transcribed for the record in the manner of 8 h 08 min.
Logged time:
12 h 26 min
